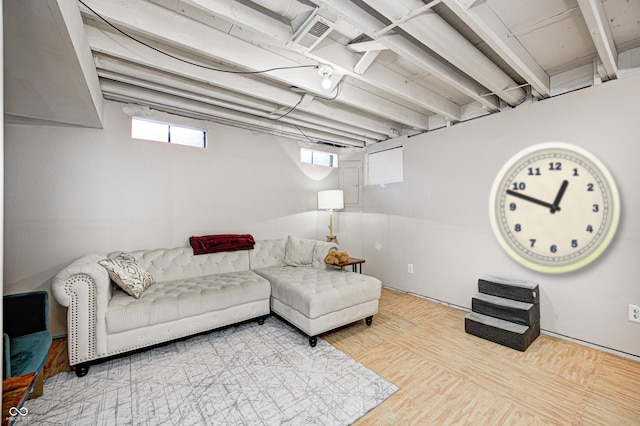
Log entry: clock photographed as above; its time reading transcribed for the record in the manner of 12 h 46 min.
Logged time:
12 h 48 min
